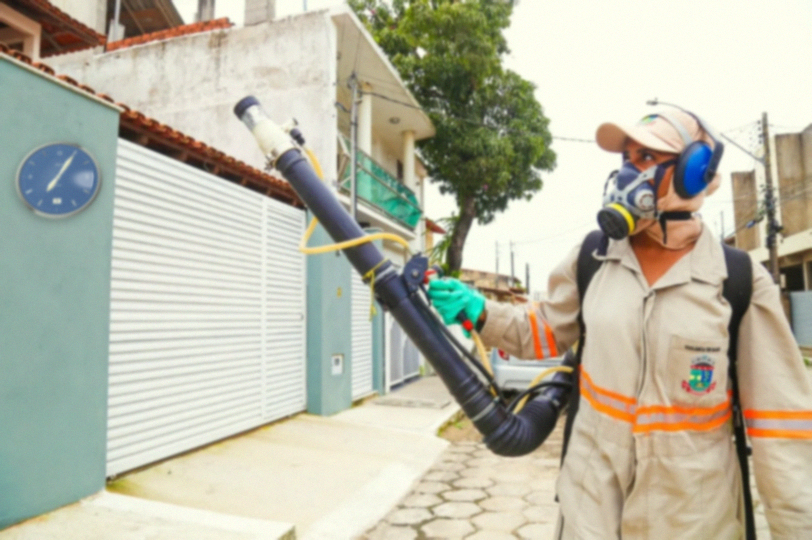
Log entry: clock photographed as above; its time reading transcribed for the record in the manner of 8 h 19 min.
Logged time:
7 h 05 min
